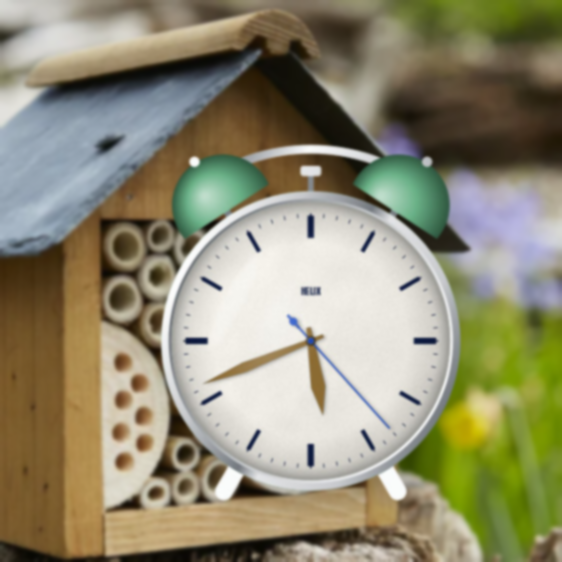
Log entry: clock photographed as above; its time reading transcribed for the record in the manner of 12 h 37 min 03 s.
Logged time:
5 h 41 min 23 s
